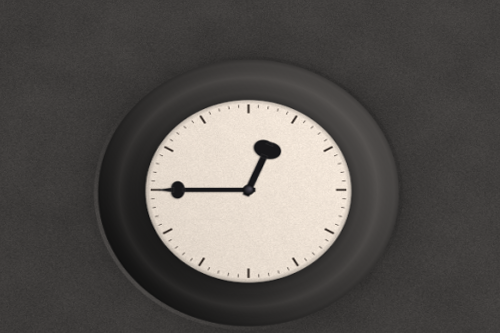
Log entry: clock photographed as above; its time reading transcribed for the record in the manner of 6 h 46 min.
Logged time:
12 h 45 min
